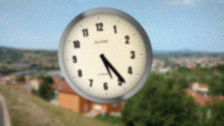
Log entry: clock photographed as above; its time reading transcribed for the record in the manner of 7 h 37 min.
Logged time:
5 h 24 min
